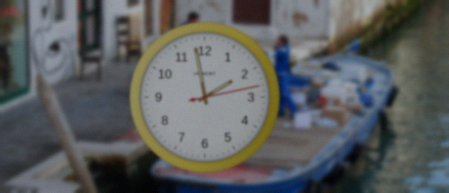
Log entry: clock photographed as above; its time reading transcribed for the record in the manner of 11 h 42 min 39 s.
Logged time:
1 h 58 min 13 s
